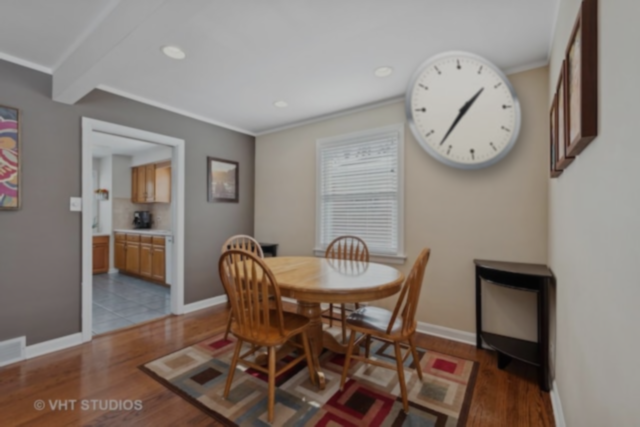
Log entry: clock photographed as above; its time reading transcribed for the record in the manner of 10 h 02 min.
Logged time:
1 h 37 min
